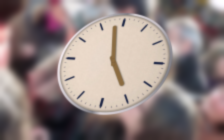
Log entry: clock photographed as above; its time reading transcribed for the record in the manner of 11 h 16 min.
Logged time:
4 h 58 min
